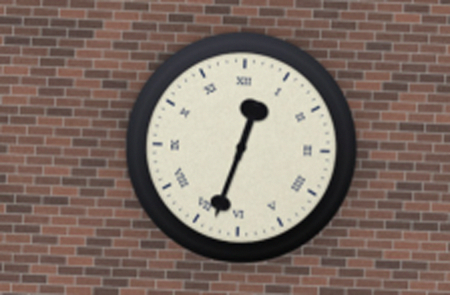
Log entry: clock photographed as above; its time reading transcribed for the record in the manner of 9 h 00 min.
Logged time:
12 h 33 min
